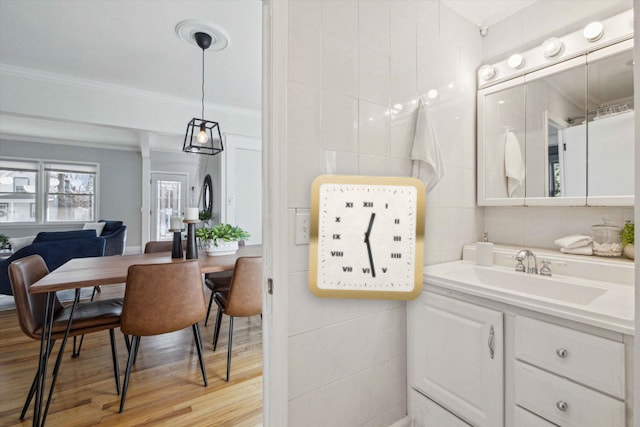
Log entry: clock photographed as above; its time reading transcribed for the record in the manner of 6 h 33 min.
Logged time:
12 h 28 min
